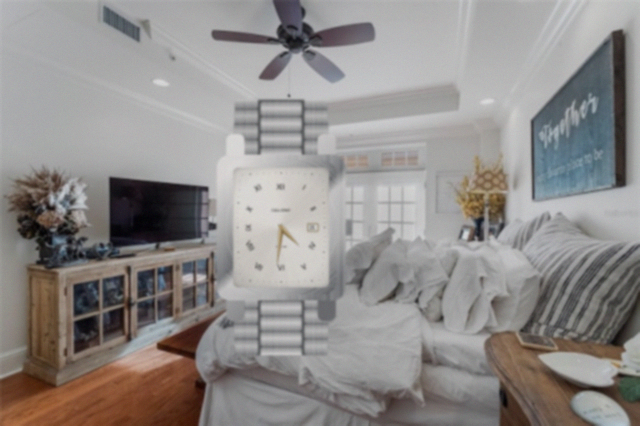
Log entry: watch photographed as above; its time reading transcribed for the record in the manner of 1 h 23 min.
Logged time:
4 h 31 min
